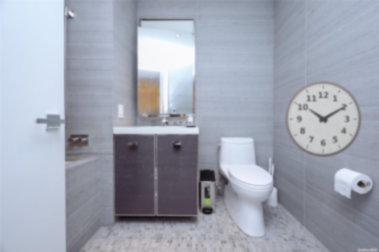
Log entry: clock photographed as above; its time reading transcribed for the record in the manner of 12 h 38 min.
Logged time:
10 h 10 min
